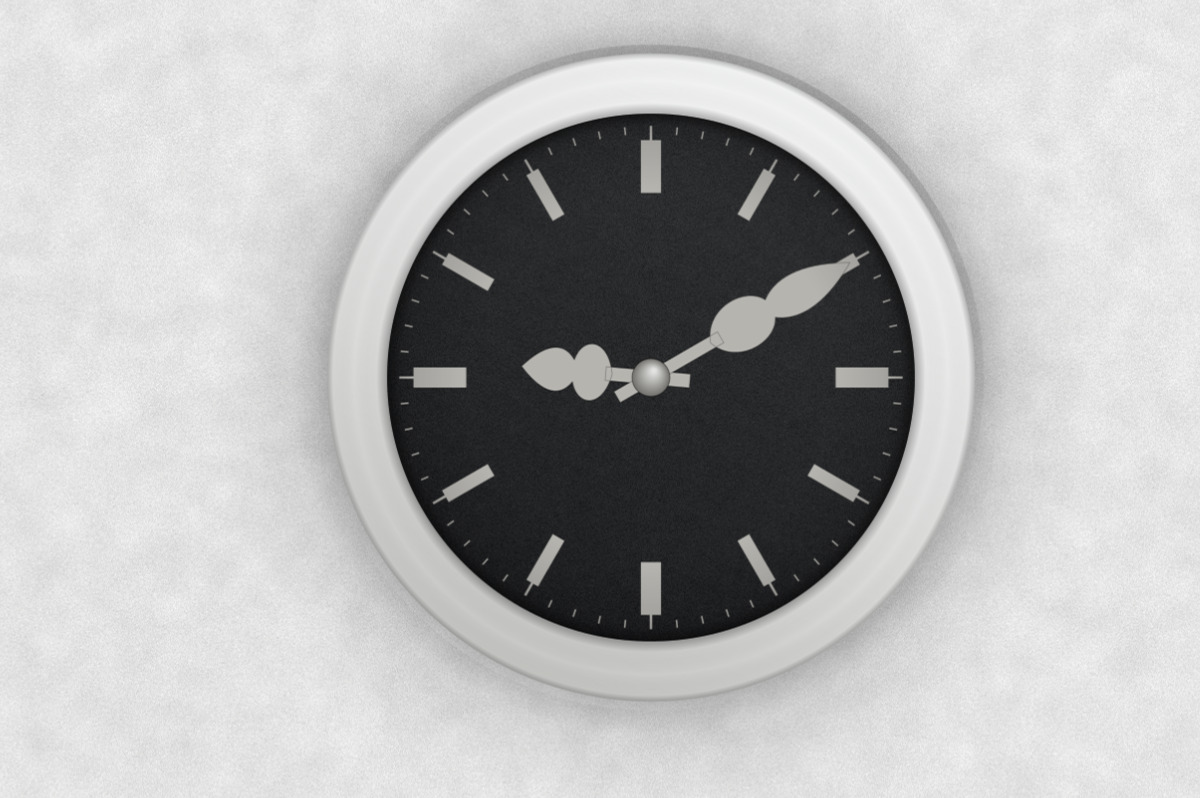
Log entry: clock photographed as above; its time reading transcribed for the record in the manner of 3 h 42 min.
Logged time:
9 h 10 min
